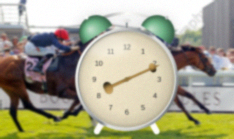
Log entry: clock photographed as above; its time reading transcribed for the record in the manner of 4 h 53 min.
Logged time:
8 h 11 min
